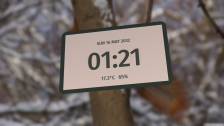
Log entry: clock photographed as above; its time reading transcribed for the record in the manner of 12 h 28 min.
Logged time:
1 h 21 min
